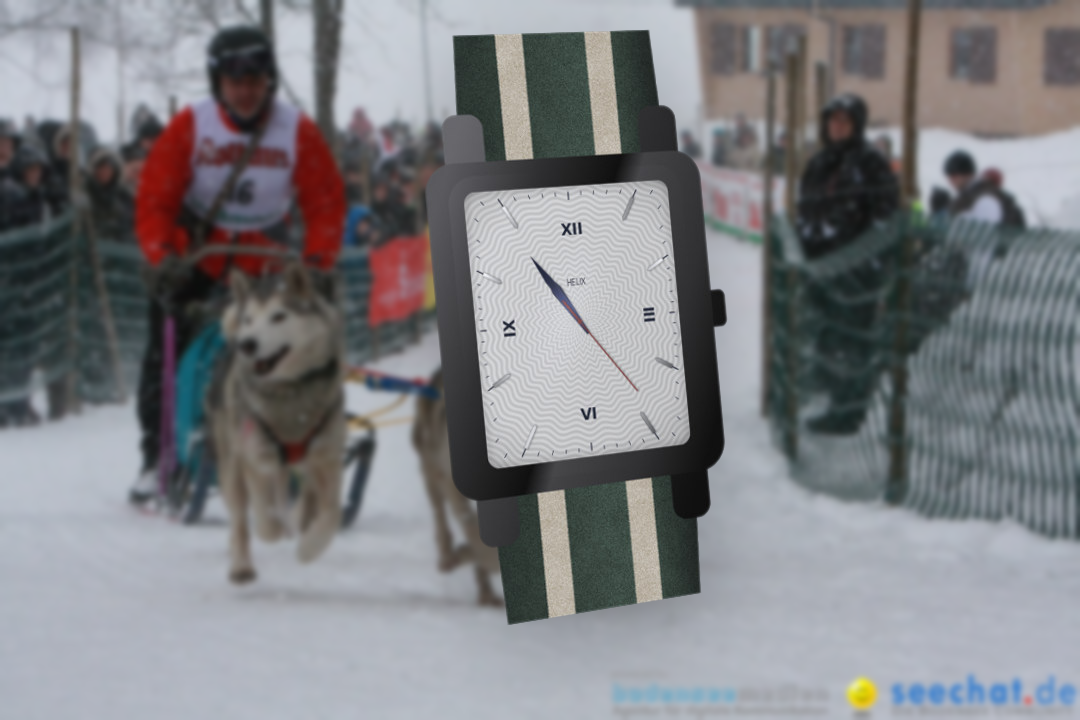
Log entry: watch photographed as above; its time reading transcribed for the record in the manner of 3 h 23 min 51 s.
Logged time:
10 h 54 min 24 s
